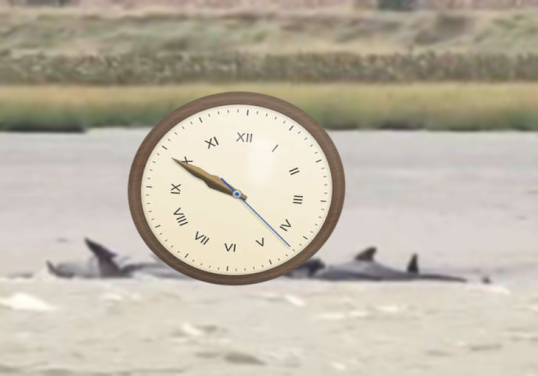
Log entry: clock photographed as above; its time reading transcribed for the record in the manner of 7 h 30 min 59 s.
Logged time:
9 h 49 min 22 s
